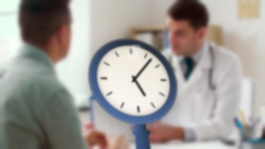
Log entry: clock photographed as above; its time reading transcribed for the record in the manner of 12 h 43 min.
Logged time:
5 h 07 min
